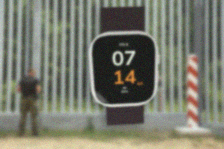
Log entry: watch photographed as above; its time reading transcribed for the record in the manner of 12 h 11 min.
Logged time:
7 h 14 min
